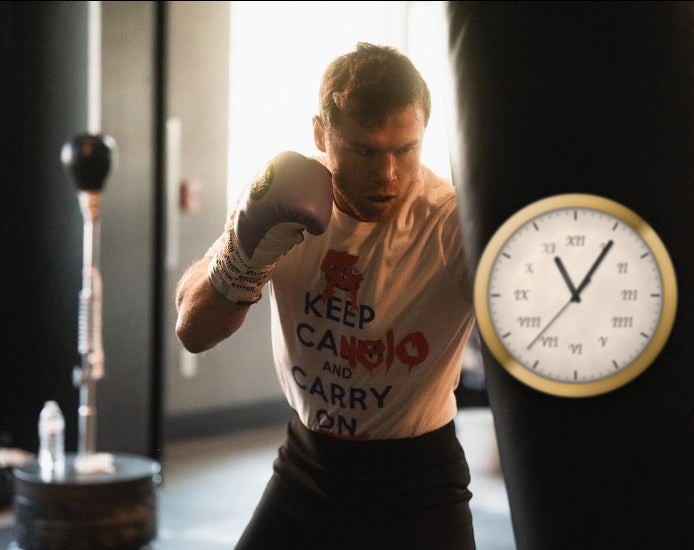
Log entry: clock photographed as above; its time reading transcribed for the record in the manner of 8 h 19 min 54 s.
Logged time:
11 h 05 min 37 s
